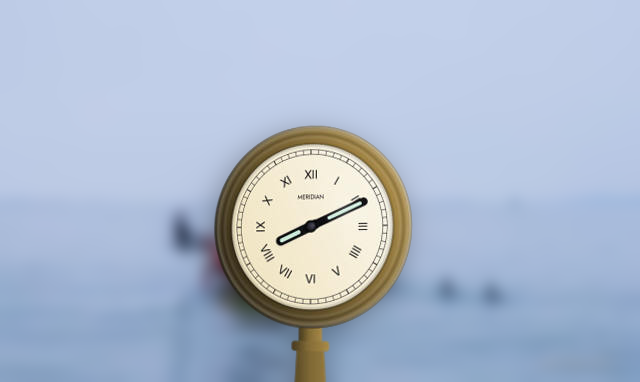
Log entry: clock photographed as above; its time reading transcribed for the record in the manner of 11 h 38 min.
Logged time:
8 h 11 min
